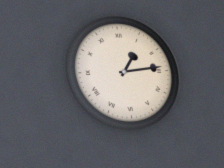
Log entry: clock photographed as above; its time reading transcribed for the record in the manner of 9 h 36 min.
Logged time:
1 h 14 min
